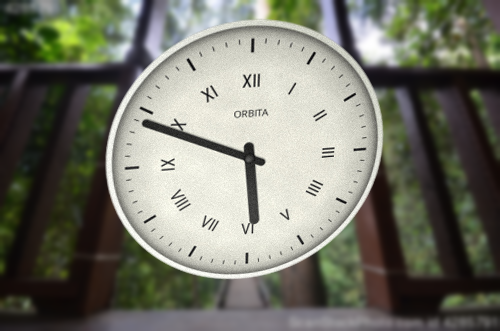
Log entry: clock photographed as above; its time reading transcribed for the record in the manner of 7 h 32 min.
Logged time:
5 h 49 min
